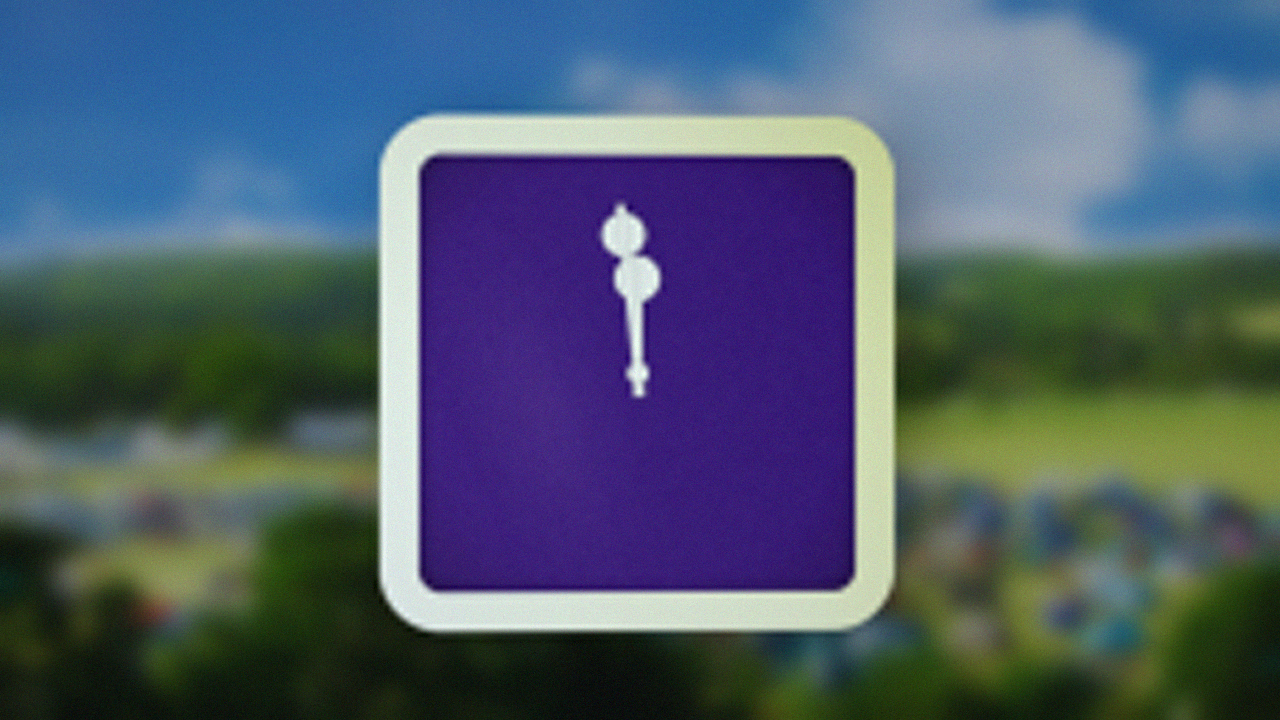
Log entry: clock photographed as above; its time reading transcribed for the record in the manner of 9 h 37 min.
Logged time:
11 h 59 min
